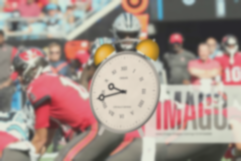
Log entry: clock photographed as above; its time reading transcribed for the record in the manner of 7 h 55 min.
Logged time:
9 h 43 min
